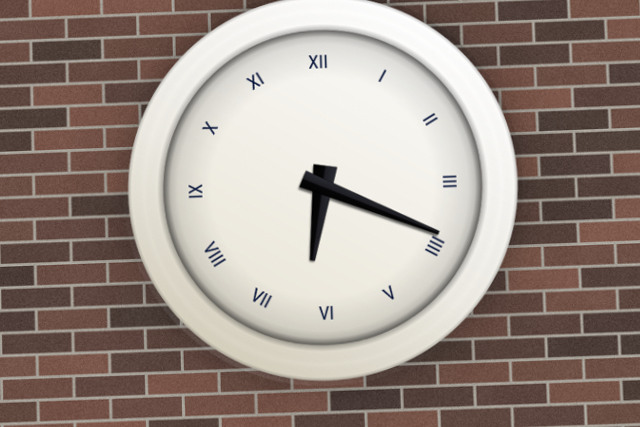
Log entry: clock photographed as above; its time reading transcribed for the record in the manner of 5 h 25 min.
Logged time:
6 h 19 min
